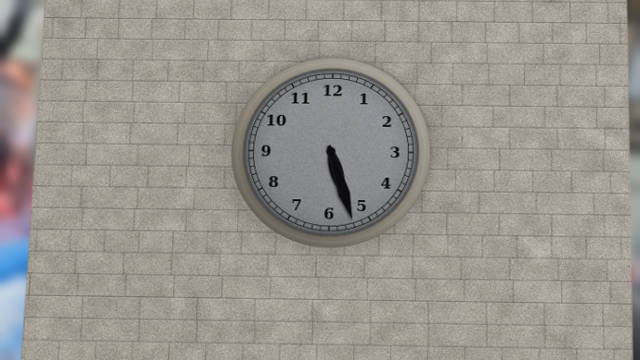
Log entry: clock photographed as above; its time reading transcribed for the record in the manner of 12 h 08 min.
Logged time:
5 h 27 min
